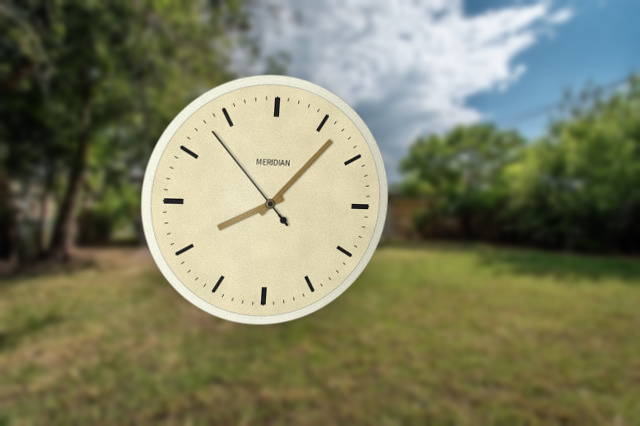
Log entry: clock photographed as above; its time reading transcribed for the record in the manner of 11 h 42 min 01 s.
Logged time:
8 h 06 min 53 s
